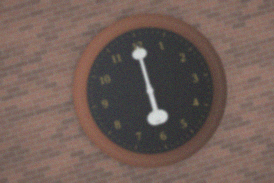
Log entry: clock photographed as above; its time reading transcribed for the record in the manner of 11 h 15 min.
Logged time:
6 h 00 min
